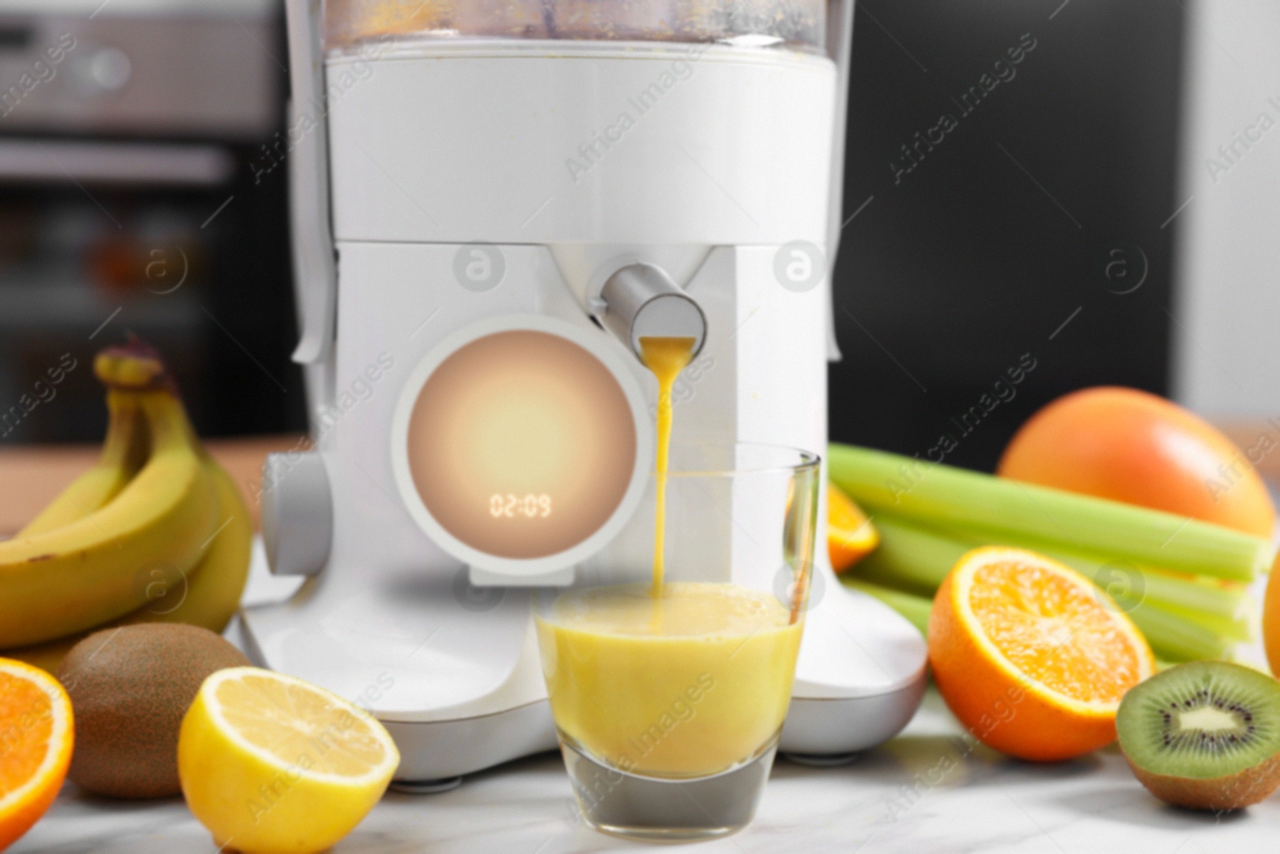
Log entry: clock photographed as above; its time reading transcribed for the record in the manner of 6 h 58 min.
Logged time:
2 h 09 min
